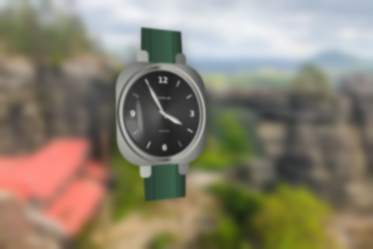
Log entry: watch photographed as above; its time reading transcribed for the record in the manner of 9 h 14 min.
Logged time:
3 h 55 min
